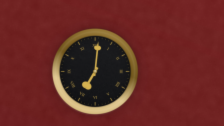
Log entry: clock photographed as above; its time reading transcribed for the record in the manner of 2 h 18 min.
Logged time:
7 h 01 min
